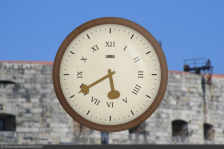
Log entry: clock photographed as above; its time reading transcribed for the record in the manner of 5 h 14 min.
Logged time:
5 h 40 min
